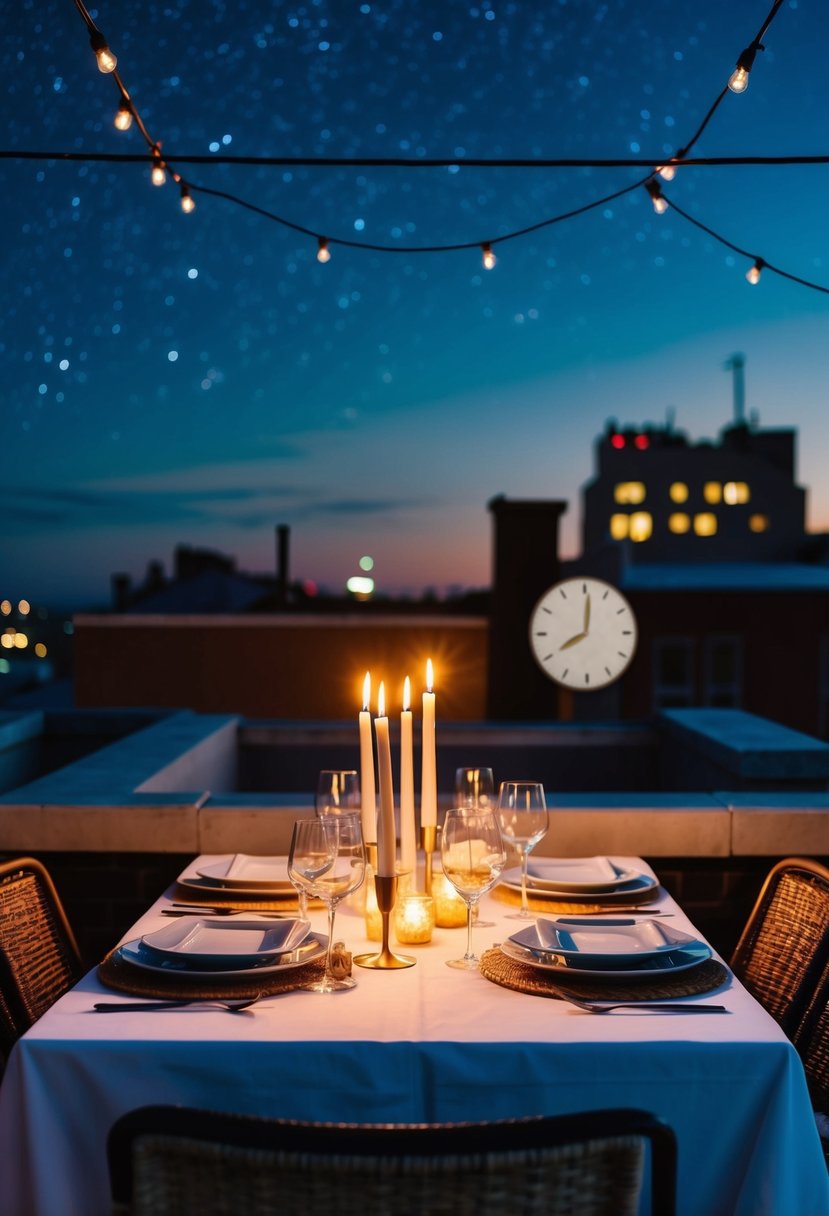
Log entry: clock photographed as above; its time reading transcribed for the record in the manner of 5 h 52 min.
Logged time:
8 h 01 min
